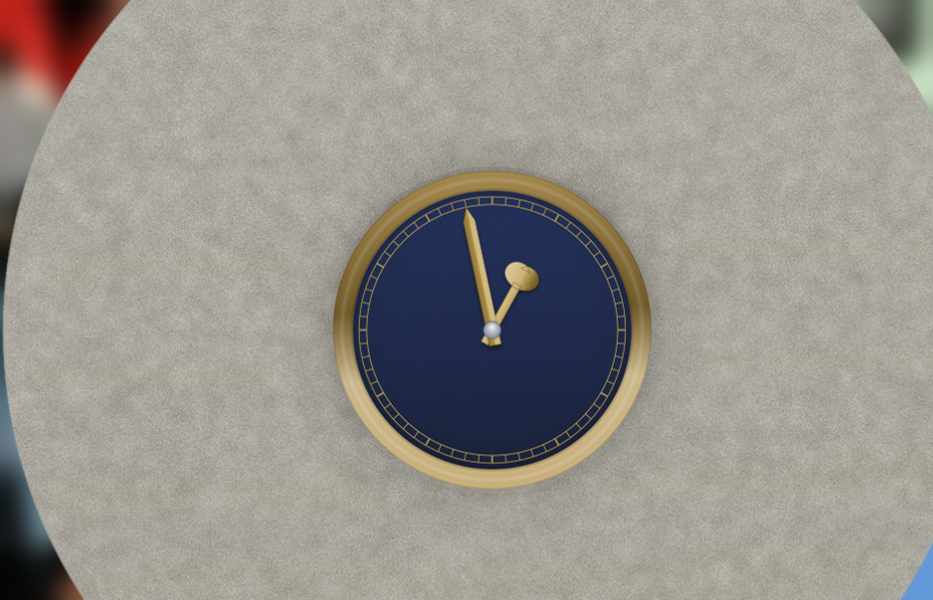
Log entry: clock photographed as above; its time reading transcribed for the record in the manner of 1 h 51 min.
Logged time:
12 h 58 min
